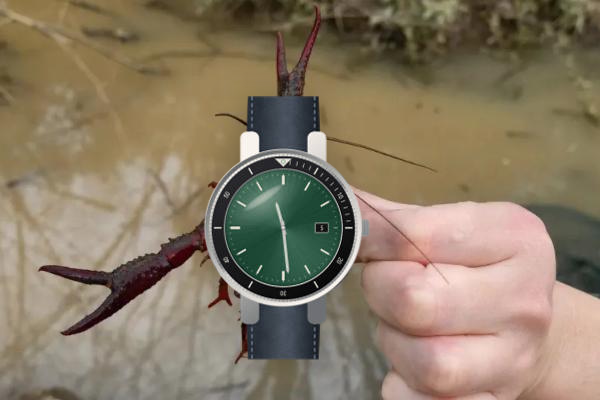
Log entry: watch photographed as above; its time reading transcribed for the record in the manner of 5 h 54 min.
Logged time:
11 h 29 min
